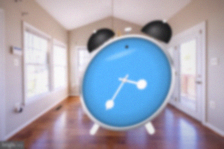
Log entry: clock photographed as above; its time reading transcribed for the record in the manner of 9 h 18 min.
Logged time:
3 h 35 min
